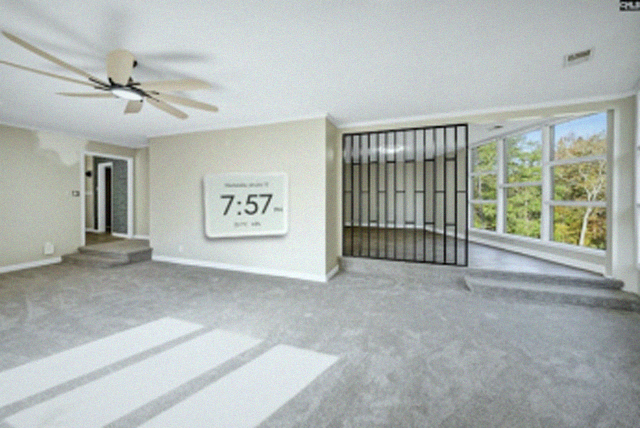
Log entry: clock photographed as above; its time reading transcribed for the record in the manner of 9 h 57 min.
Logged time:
7 h 57 min
